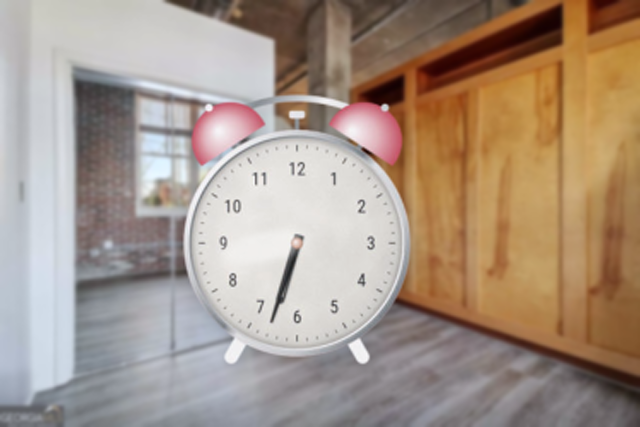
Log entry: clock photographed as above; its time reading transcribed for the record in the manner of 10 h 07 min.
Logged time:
6 h 33 min
